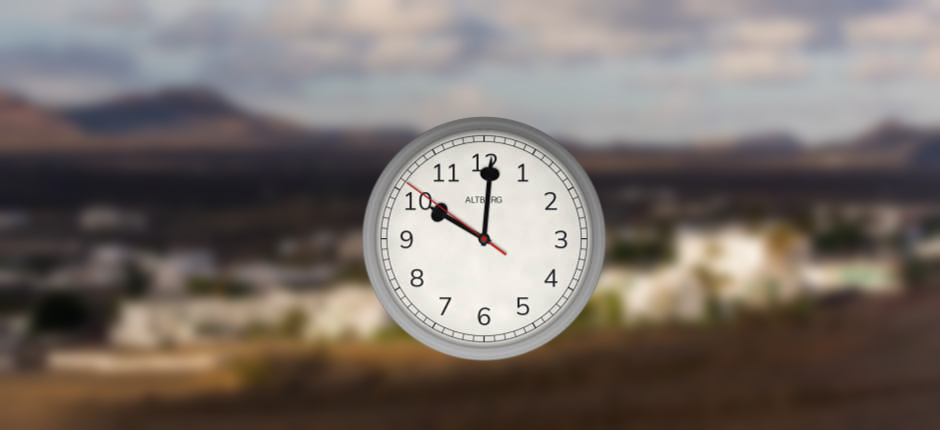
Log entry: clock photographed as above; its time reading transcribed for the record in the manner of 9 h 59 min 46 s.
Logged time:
10 h 00 min 51 s
